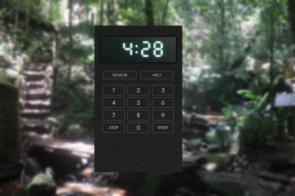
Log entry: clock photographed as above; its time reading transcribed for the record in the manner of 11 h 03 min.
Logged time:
4 h 28 min
